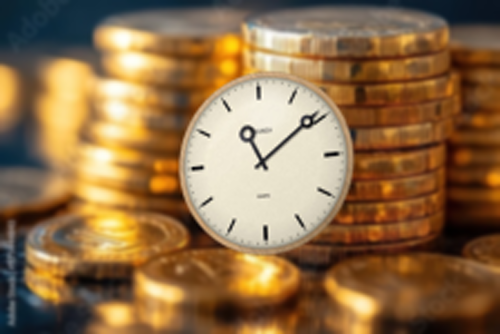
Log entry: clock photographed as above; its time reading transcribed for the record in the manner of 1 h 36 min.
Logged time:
11 h 09 min
